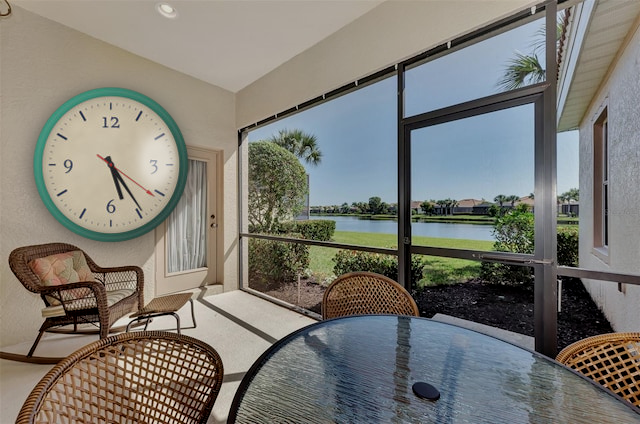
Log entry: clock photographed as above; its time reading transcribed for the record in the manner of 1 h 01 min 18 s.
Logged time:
5 h 24 min 21 s
